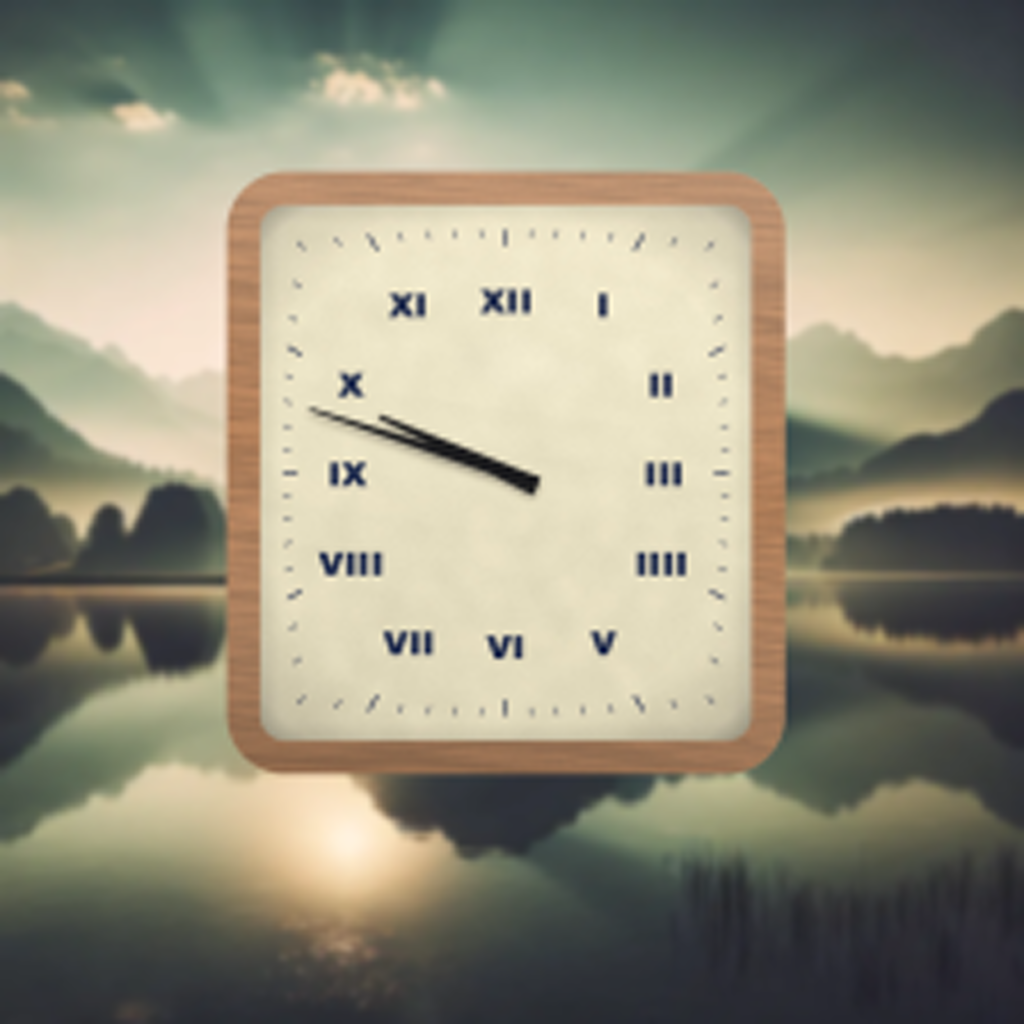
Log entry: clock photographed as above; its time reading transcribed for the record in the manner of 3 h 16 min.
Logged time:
9 h 48 min
